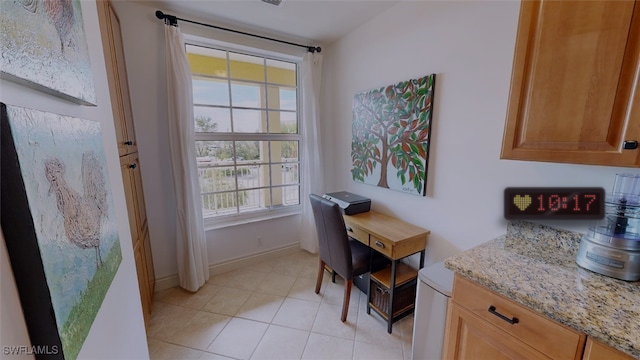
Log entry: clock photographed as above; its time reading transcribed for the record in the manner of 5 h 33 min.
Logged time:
10 h 17 min
